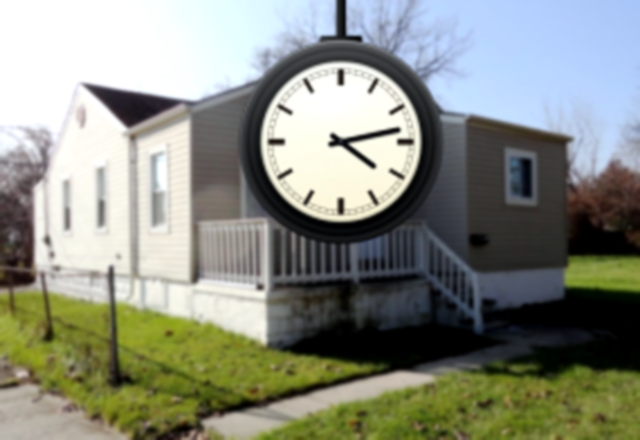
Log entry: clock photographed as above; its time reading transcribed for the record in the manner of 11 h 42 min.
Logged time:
4 h 13 min
